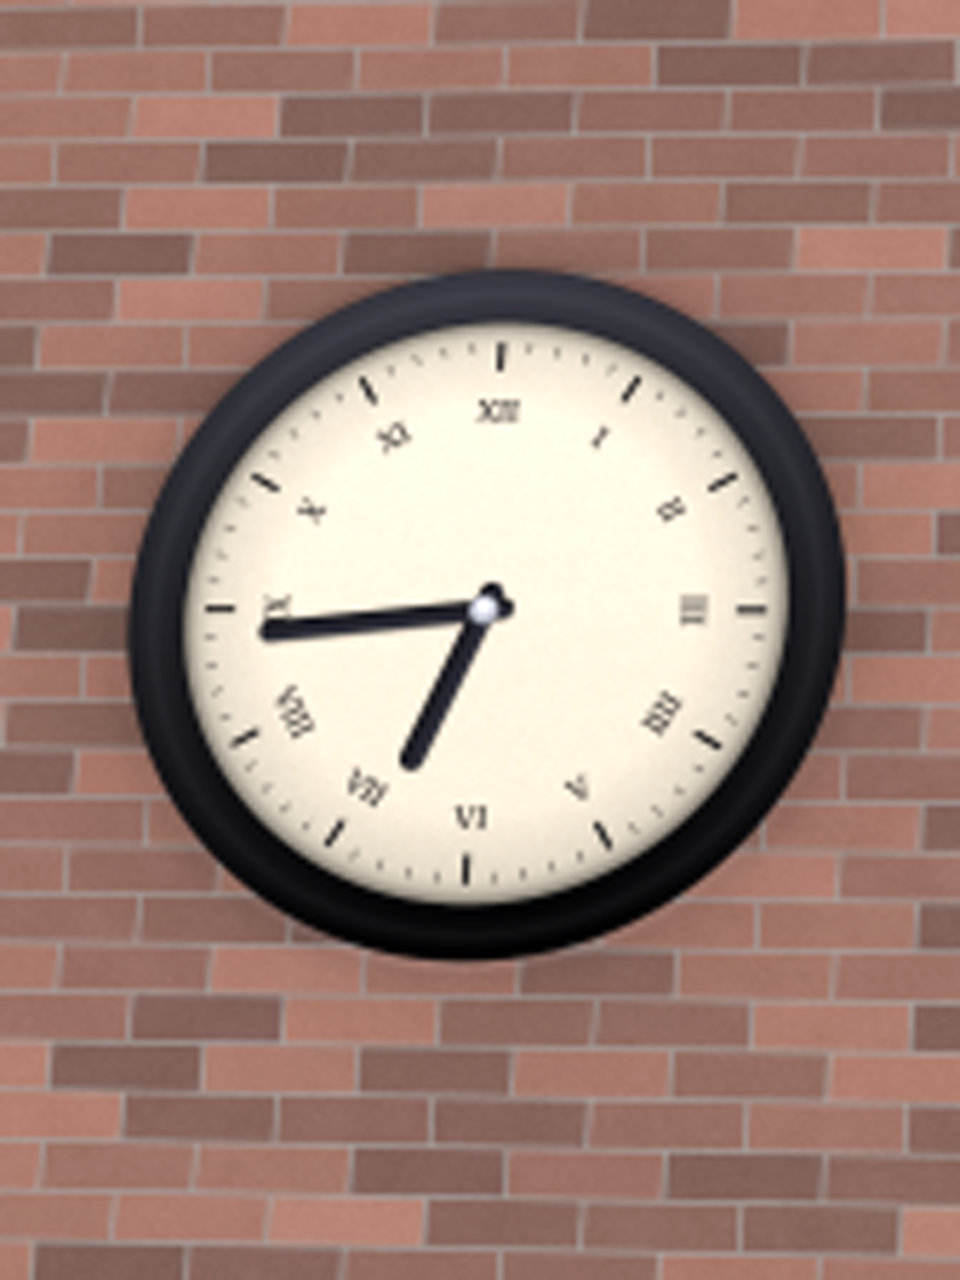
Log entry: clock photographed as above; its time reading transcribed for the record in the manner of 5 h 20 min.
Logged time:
6 h 44 min
